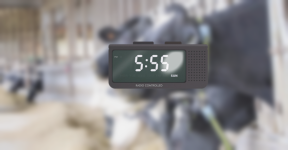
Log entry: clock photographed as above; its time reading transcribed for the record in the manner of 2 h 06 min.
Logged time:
5 h 55 min
